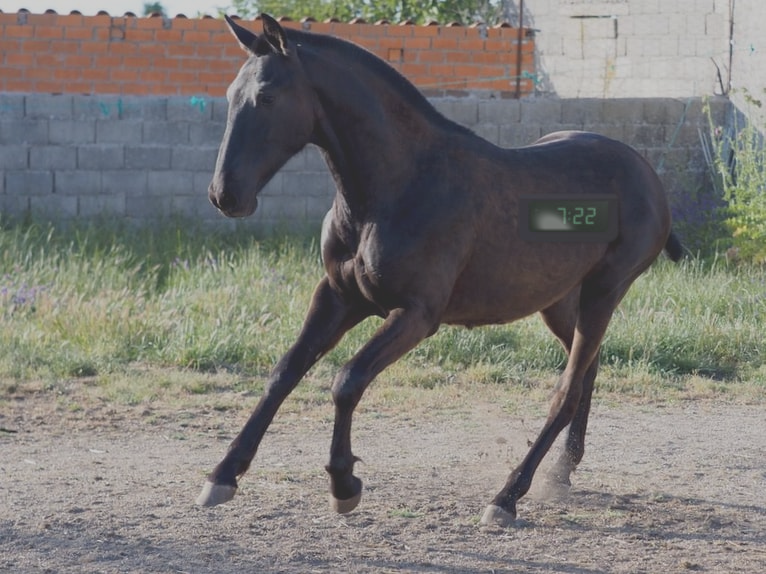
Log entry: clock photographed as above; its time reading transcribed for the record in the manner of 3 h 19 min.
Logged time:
7 h 22 min
